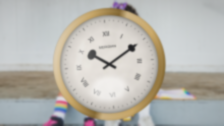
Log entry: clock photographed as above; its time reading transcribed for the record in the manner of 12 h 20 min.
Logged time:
10 h 10 min
